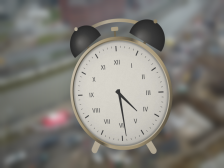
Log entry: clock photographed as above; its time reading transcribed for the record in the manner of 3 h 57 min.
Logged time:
4 h 29 min
